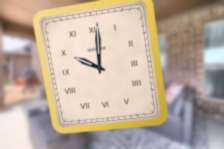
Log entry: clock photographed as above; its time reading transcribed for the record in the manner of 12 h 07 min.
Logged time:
10 h 01 min
